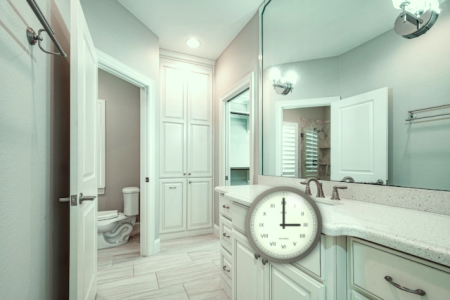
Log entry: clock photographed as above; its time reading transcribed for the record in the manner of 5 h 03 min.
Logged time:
3 h 00 min
